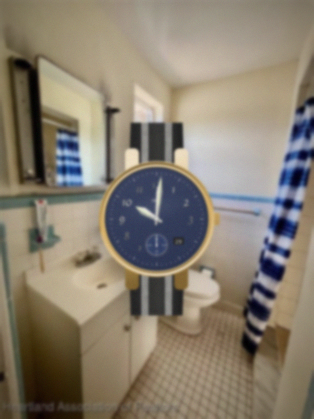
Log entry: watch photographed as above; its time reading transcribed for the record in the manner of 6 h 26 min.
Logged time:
10 h 01 min
